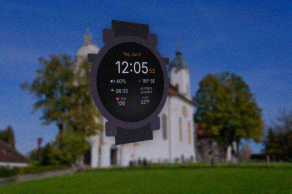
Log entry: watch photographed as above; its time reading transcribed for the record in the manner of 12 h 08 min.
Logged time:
12 h 05 min
